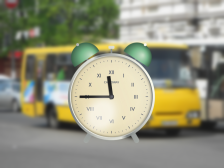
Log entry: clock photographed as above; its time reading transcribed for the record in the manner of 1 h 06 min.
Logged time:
11 h 45 min
